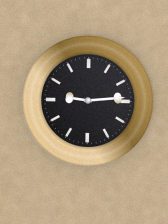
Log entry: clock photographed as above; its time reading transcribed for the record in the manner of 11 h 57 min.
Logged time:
9 h 14 min
